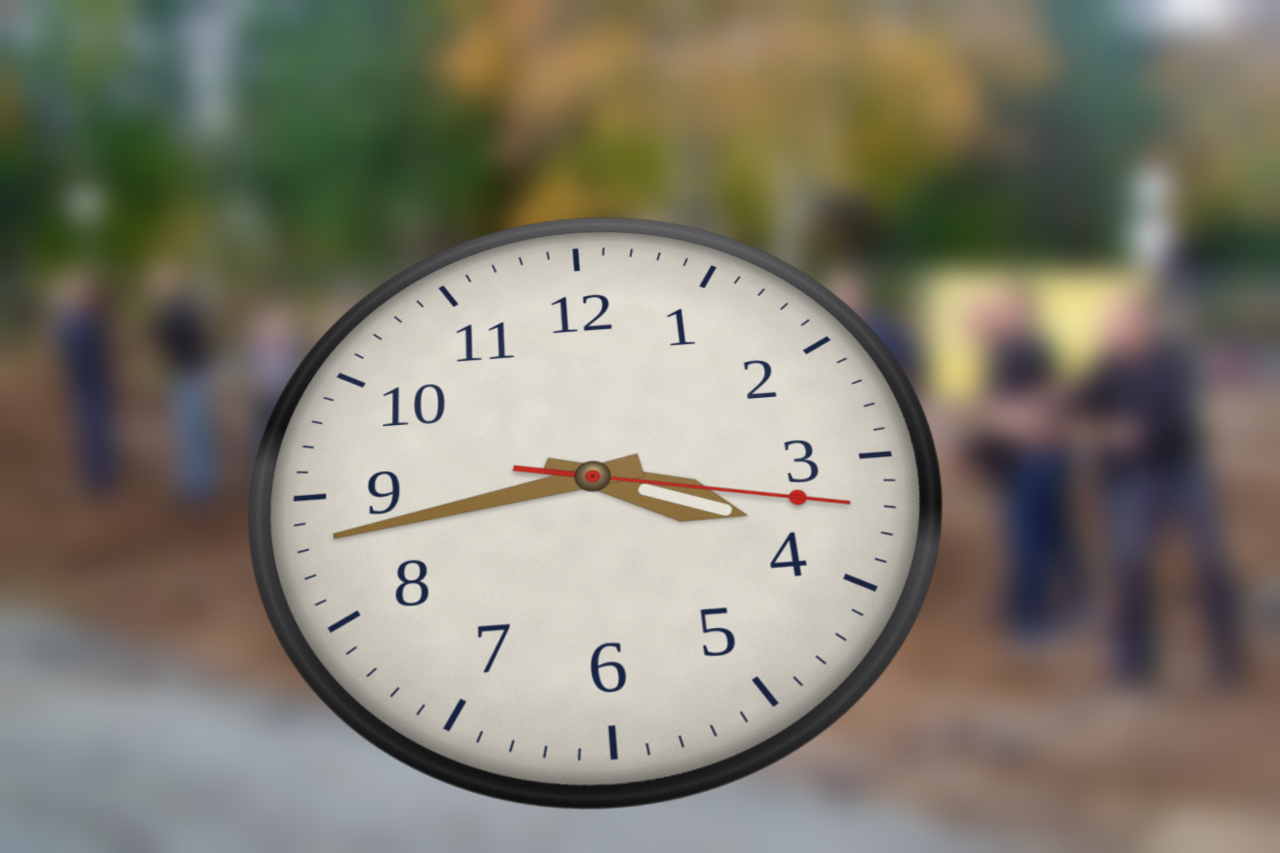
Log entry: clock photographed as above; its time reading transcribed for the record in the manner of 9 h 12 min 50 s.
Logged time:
3 h 43 min 17 s
